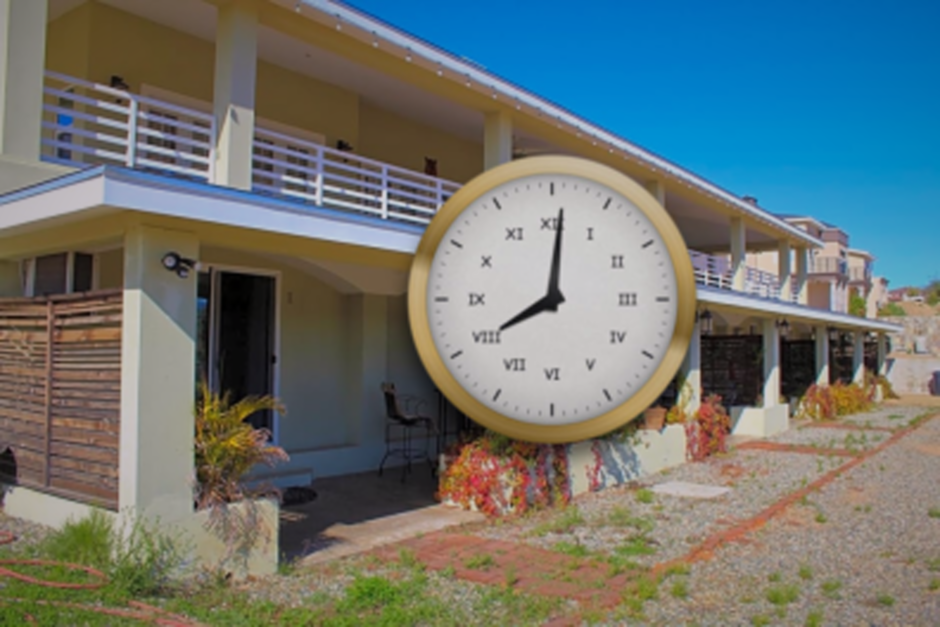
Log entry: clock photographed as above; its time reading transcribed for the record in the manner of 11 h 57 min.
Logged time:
8 h 01 min
